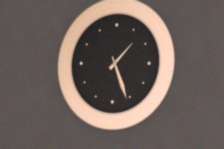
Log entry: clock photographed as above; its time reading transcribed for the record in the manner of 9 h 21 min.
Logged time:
1 h 26 min
